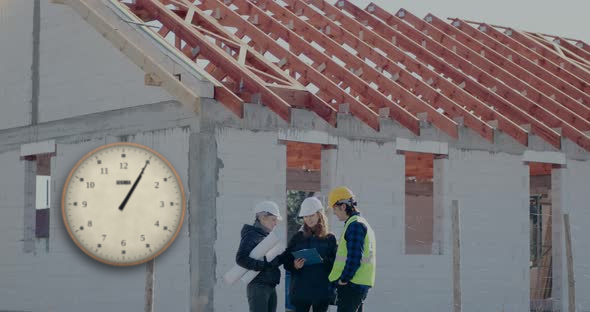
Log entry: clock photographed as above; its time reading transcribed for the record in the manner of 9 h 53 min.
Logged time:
1 h 05 min
